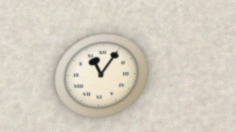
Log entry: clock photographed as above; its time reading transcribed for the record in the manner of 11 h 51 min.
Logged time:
11 h 05 min
